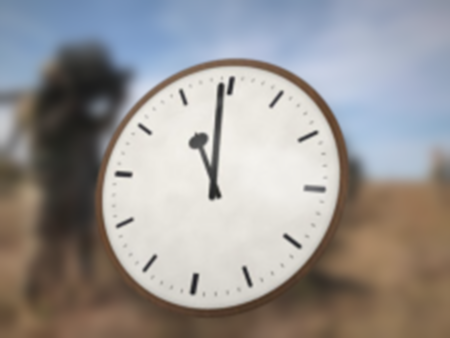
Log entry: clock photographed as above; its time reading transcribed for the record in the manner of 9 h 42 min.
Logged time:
10 h 59 min
